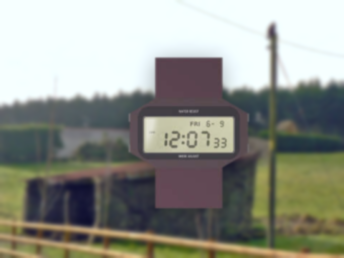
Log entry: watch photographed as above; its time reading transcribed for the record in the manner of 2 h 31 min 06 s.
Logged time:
12 h 07 min 33 s
